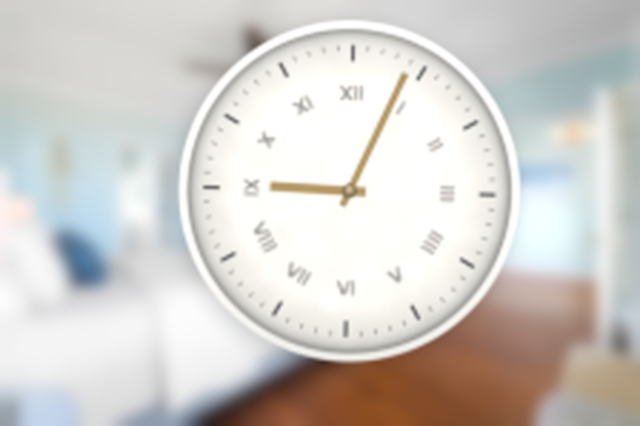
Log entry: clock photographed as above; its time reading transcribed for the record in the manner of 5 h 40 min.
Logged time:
9 h 04 min
